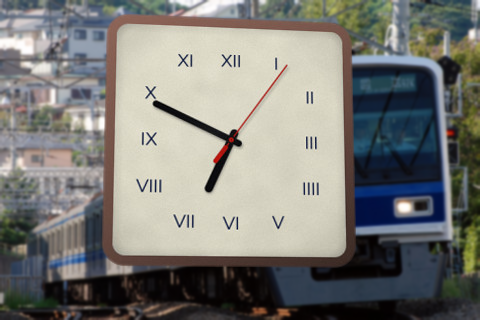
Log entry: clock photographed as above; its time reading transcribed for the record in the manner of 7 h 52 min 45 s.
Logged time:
6 h 49 min 06 s
